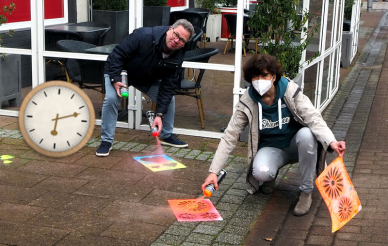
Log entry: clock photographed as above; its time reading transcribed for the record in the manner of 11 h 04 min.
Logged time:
6 h 12 min
